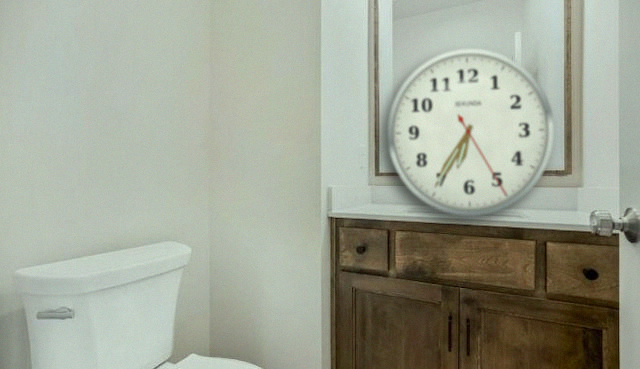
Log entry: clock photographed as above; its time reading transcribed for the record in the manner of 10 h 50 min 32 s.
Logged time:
6 h 35 min 25 s
